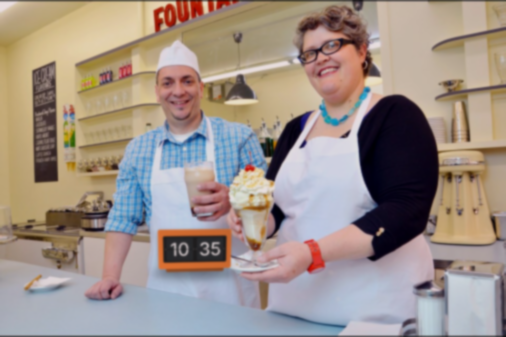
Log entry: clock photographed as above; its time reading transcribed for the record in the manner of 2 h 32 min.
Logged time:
10 h 35 min
